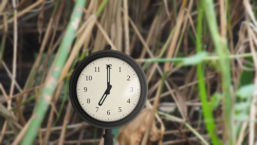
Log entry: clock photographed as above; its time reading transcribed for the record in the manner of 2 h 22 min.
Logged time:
7 h 00 min
